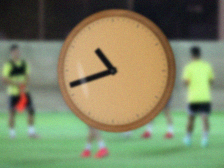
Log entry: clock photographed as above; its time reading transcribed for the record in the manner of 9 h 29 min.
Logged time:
10 h 42 min
